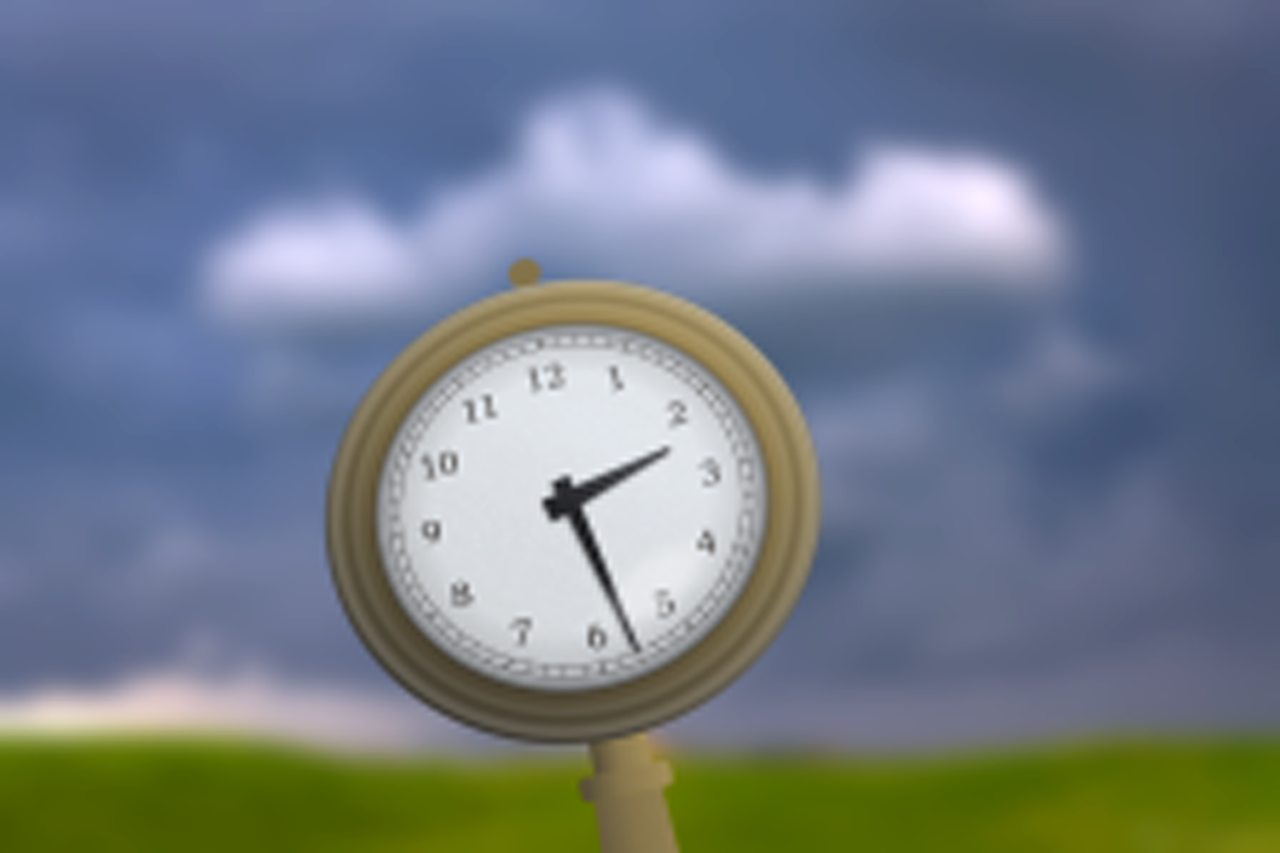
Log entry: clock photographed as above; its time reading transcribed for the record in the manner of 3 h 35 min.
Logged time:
2 h 28 min
